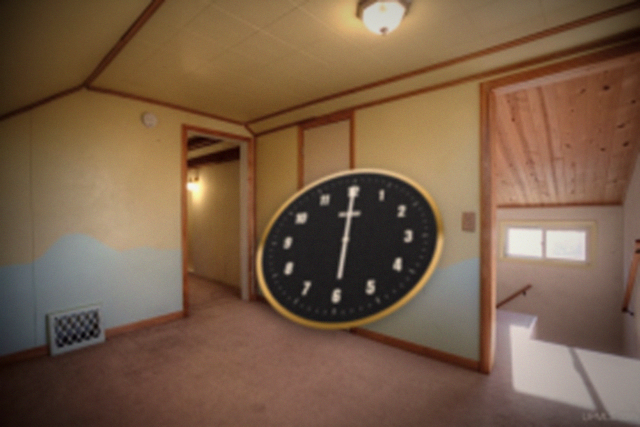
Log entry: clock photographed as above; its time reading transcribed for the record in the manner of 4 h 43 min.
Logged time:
6 h 00 min
